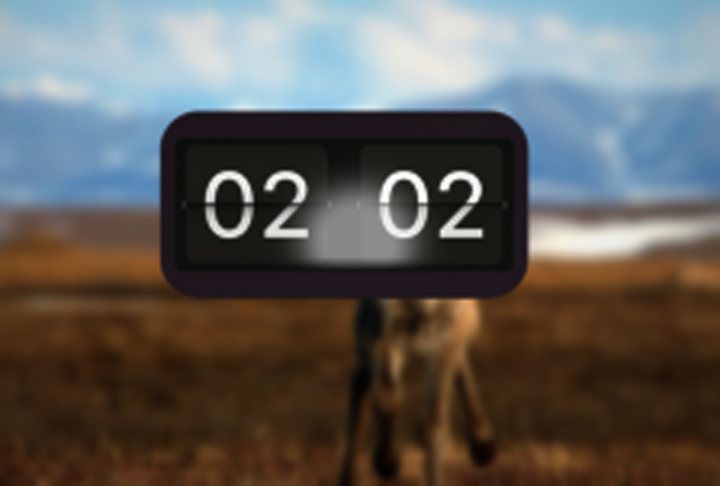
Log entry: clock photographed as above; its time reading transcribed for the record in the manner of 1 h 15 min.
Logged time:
2 h 02 min
